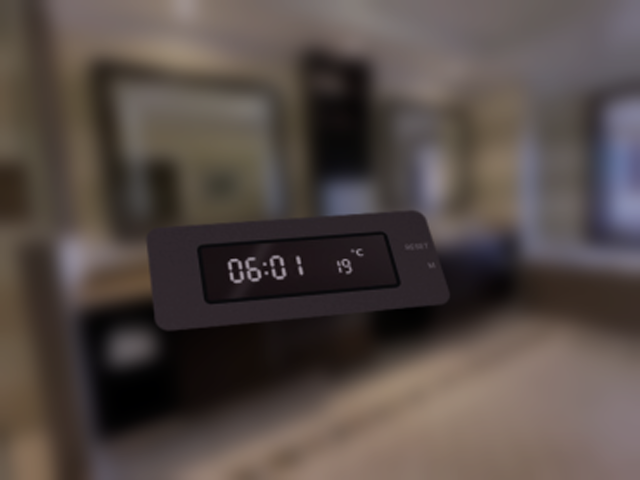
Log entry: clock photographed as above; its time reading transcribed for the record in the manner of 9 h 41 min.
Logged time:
6 h 01 min
